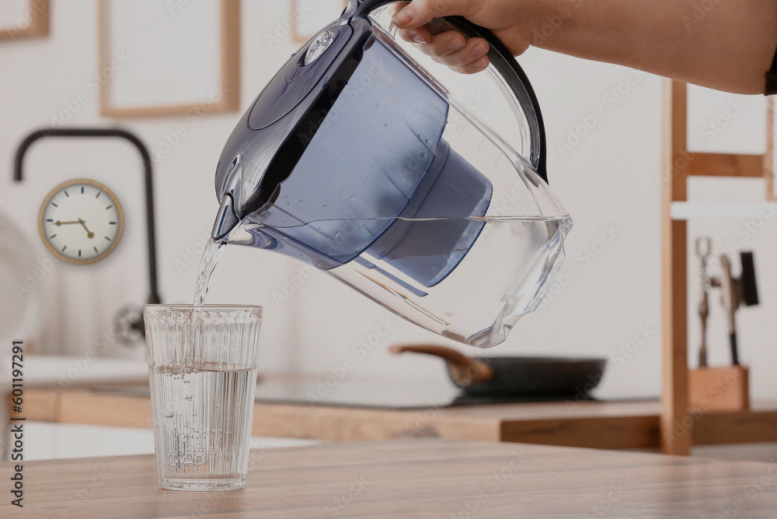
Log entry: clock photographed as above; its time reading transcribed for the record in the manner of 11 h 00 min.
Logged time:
4 h 44 min
